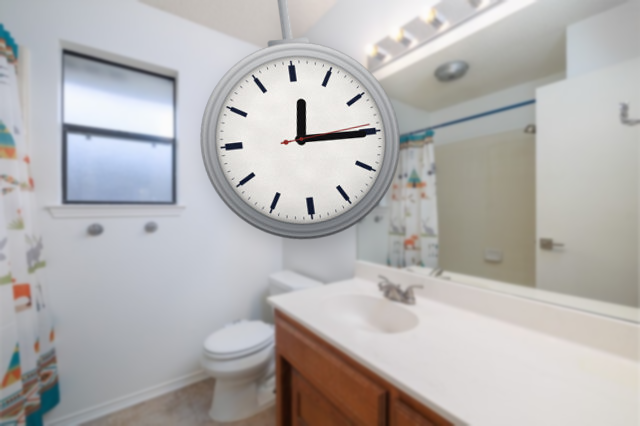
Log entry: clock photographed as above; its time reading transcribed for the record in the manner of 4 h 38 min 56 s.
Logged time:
12 h 15 min 14 s
